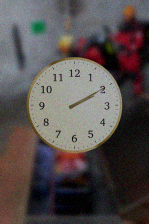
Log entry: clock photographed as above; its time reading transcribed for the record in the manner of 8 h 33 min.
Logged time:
2 h 10 min
